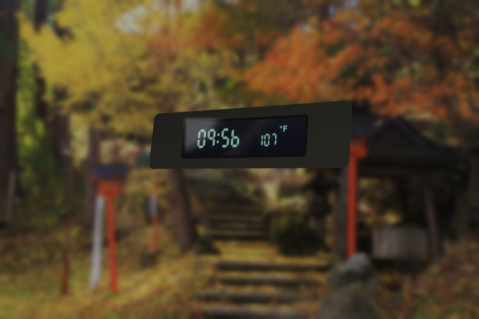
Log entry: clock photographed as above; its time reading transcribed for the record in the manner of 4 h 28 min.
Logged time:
9 h 56 min
